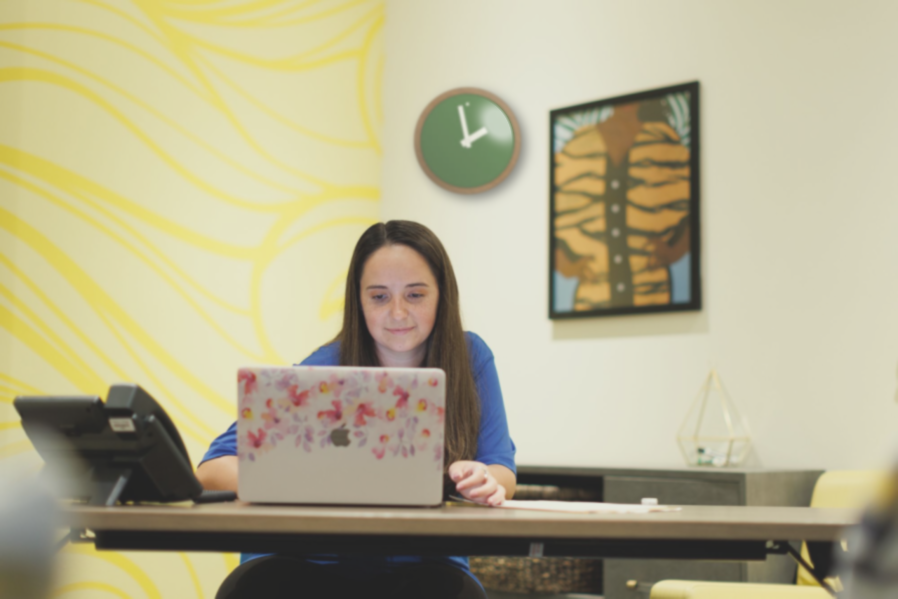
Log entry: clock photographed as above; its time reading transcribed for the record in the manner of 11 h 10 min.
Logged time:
1 h 58 min
